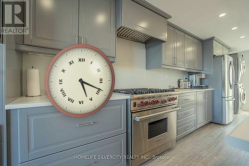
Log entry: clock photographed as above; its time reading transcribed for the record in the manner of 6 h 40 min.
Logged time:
5 h 19 min
